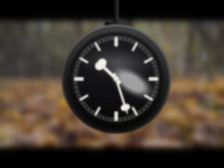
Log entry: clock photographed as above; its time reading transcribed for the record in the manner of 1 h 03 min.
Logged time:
10 h 27 min
